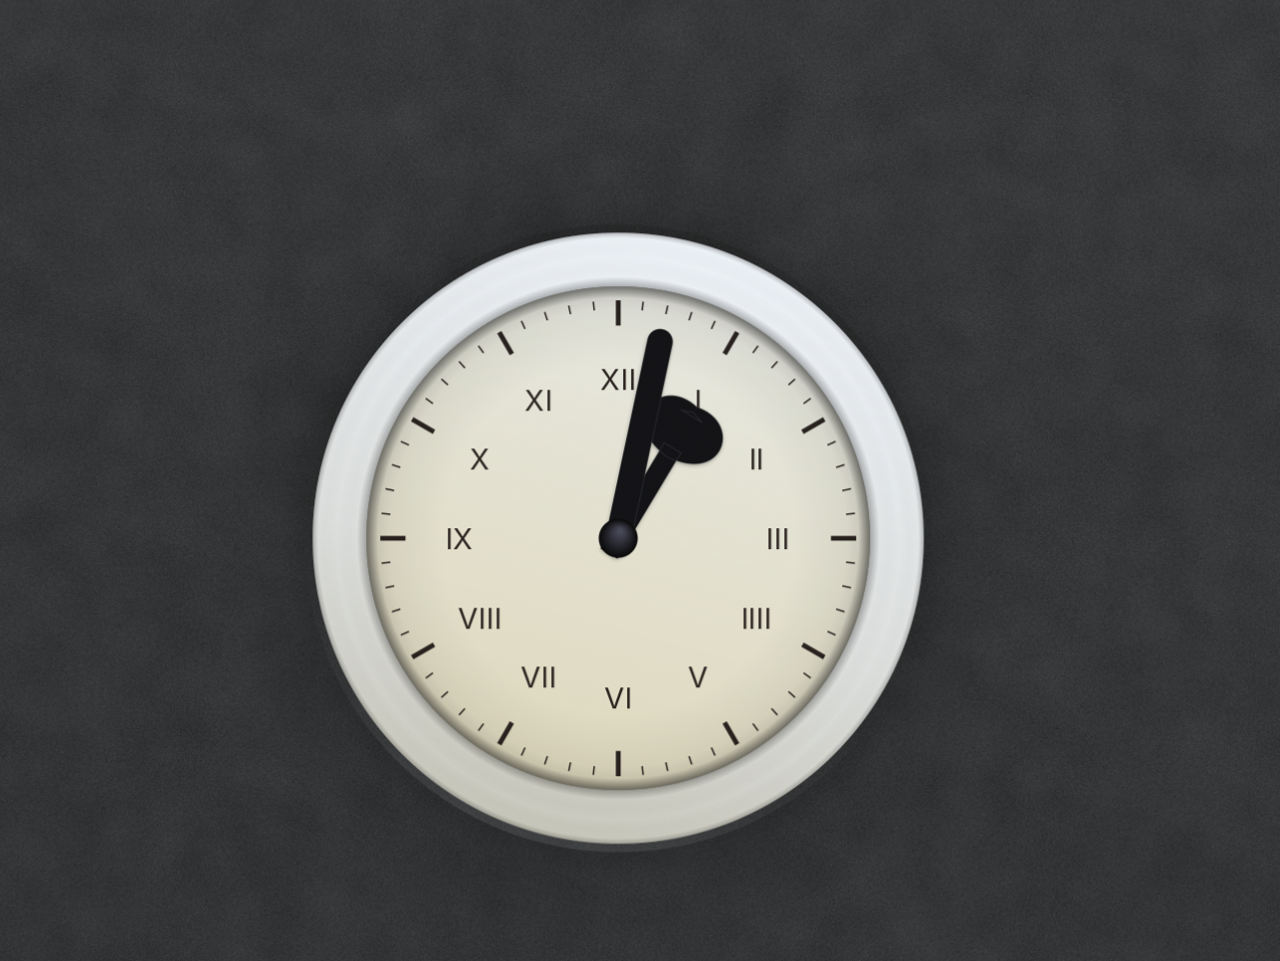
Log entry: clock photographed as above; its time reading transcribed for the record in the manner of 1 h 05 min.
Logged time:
1 h 02 min
